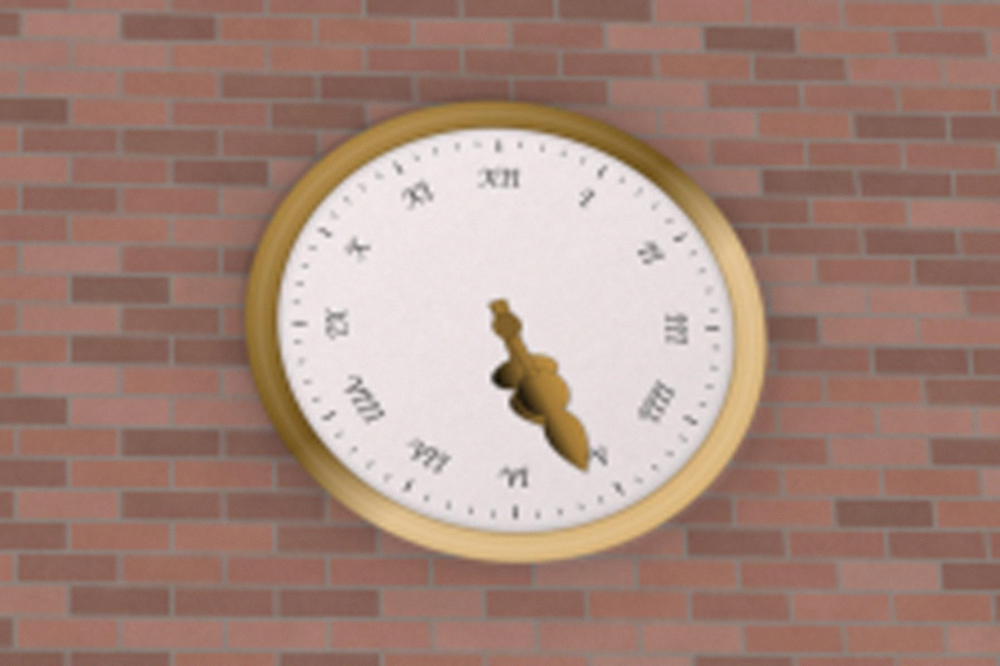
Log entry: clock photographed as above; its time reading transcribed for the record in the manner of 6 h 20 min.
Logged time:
5 h 26 min
